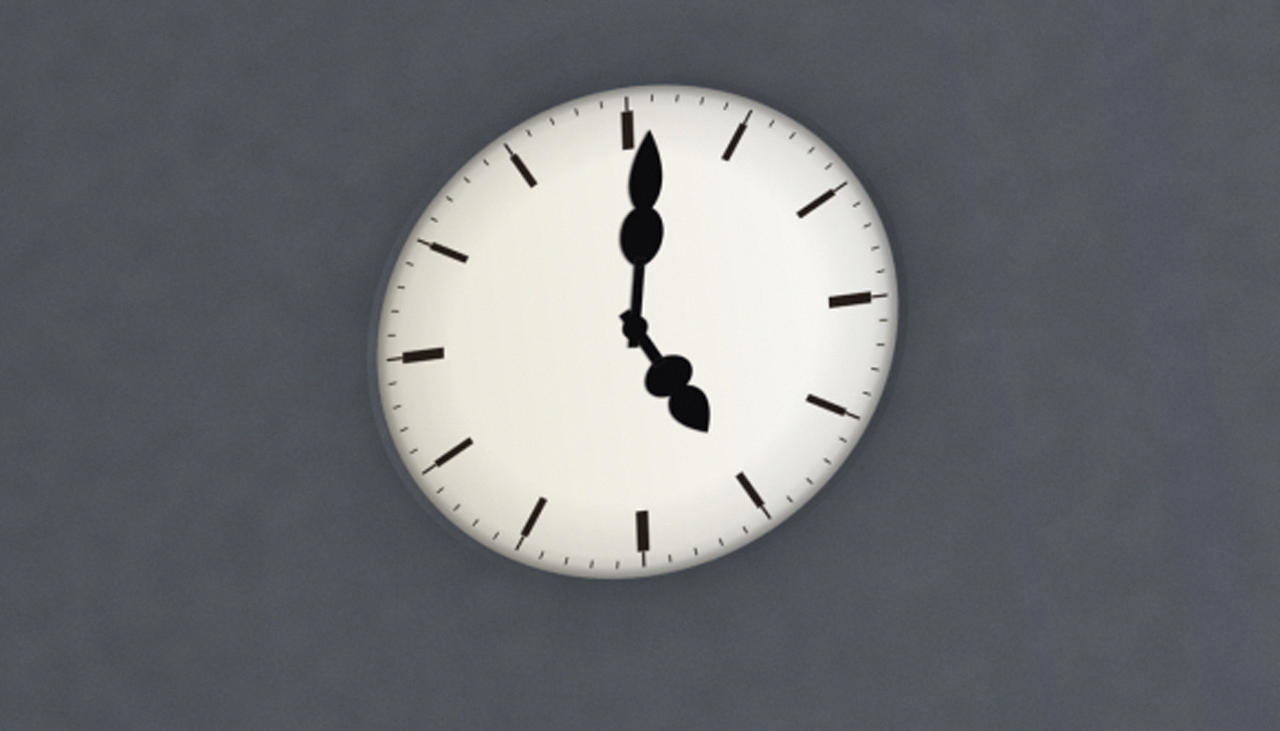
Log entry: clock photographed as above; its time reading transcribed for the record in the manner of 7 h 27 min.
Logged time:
5 h 01 min
